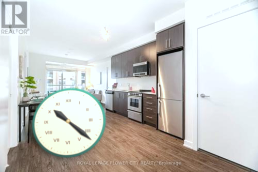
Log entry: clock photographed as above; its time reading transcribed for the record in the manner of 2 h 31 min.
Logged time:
10 h 22 min
